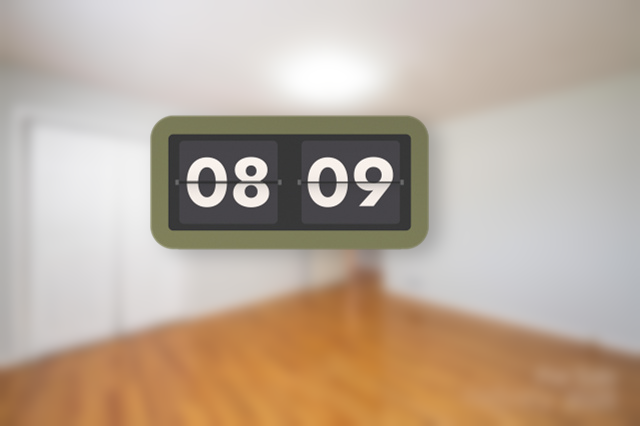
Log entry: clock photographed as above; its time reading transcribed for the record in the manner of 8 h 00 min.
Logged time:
8 h 09 min
